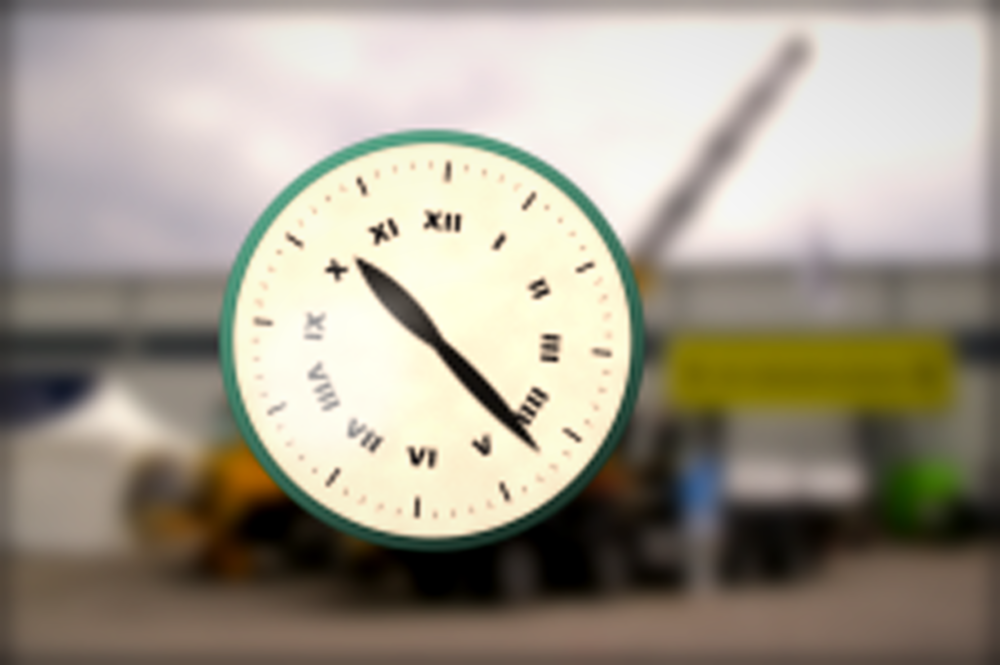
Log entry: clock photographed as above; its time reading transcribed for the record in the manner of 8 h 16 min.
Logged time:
10 h 22 min
